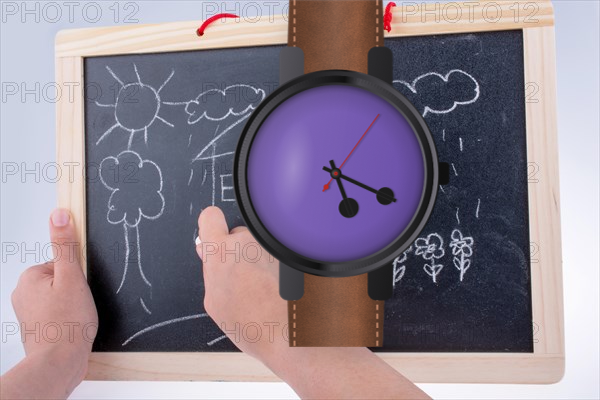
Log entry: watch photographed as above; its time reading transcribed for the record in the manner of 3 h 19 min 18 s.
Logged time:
5 h 19 min 06 s
